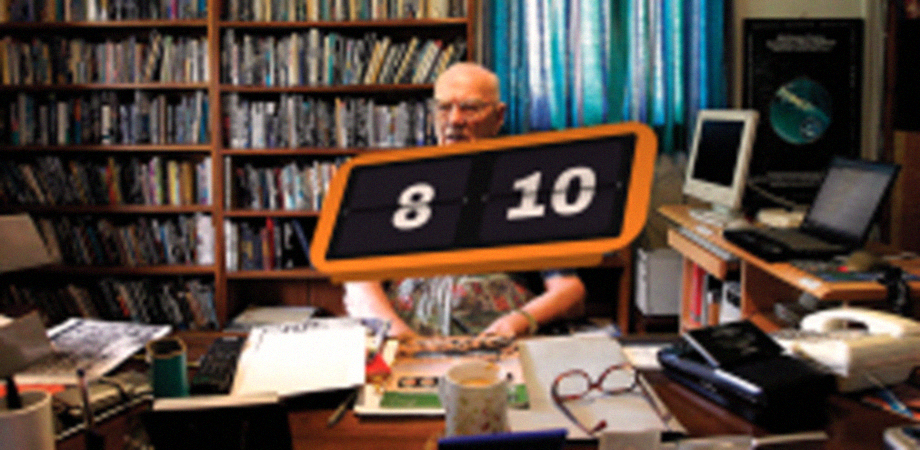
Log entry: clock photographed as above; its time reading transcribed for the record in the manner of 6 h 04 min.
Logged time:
8 h 10 min
